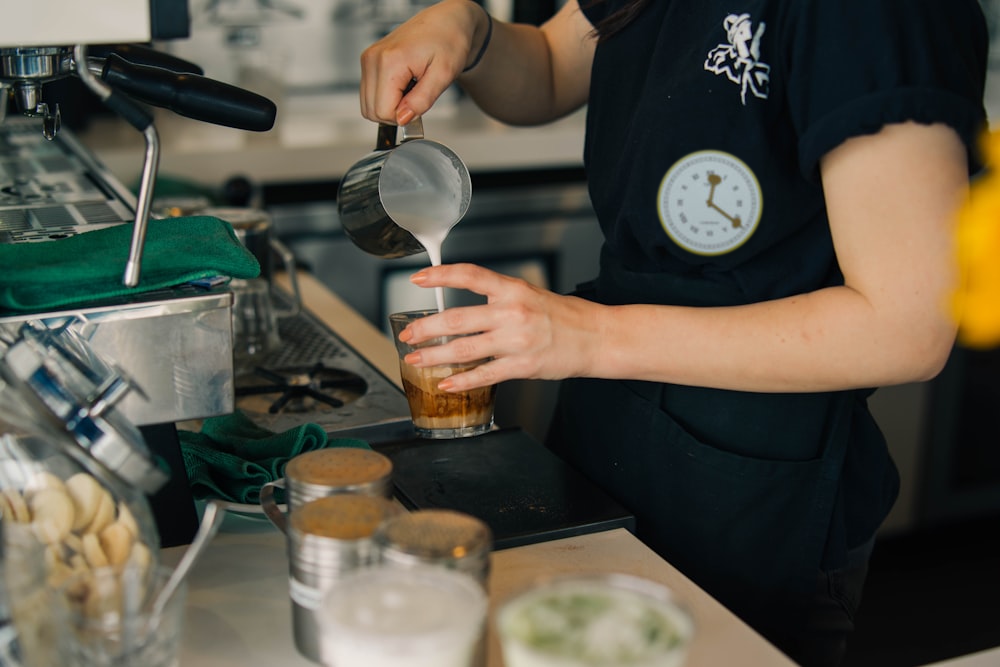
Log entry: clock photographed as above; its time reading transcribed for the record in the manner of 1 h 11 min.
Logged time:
12 h 21 min
